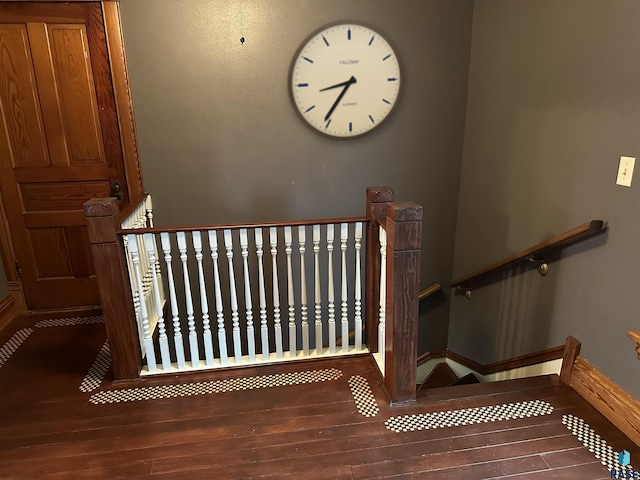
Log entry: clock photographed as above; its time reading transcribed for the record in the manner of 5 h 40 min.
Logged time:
8 h 36 min
